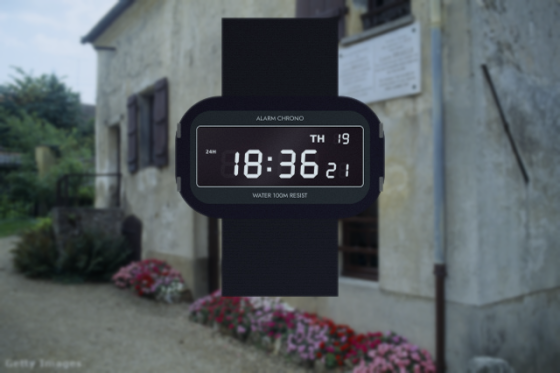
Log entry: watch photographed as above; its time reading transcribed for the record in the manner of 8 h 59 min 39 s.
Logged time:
18 h 36 min 21 s
